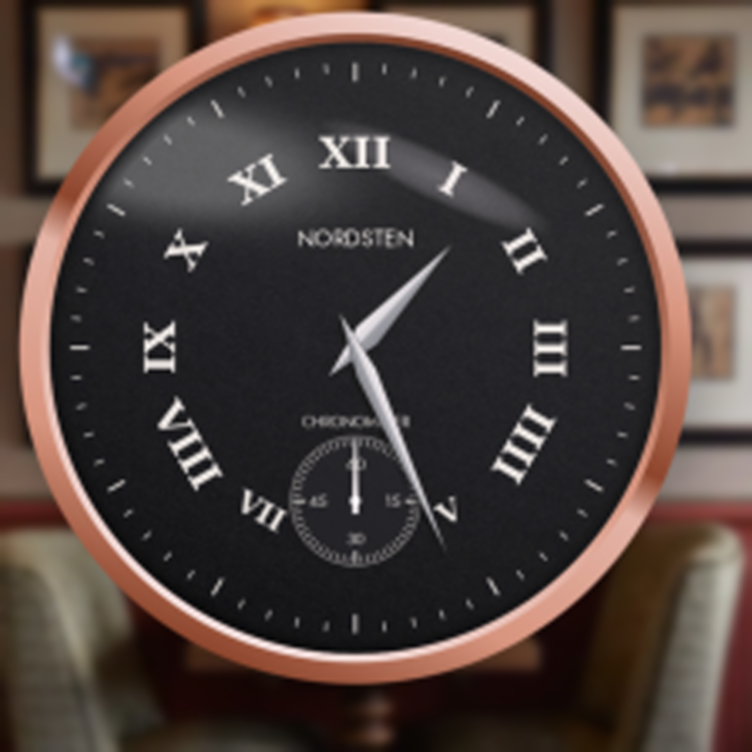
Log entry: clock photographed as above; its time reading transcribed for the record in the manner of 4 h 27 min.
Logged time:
1 h 26 min
